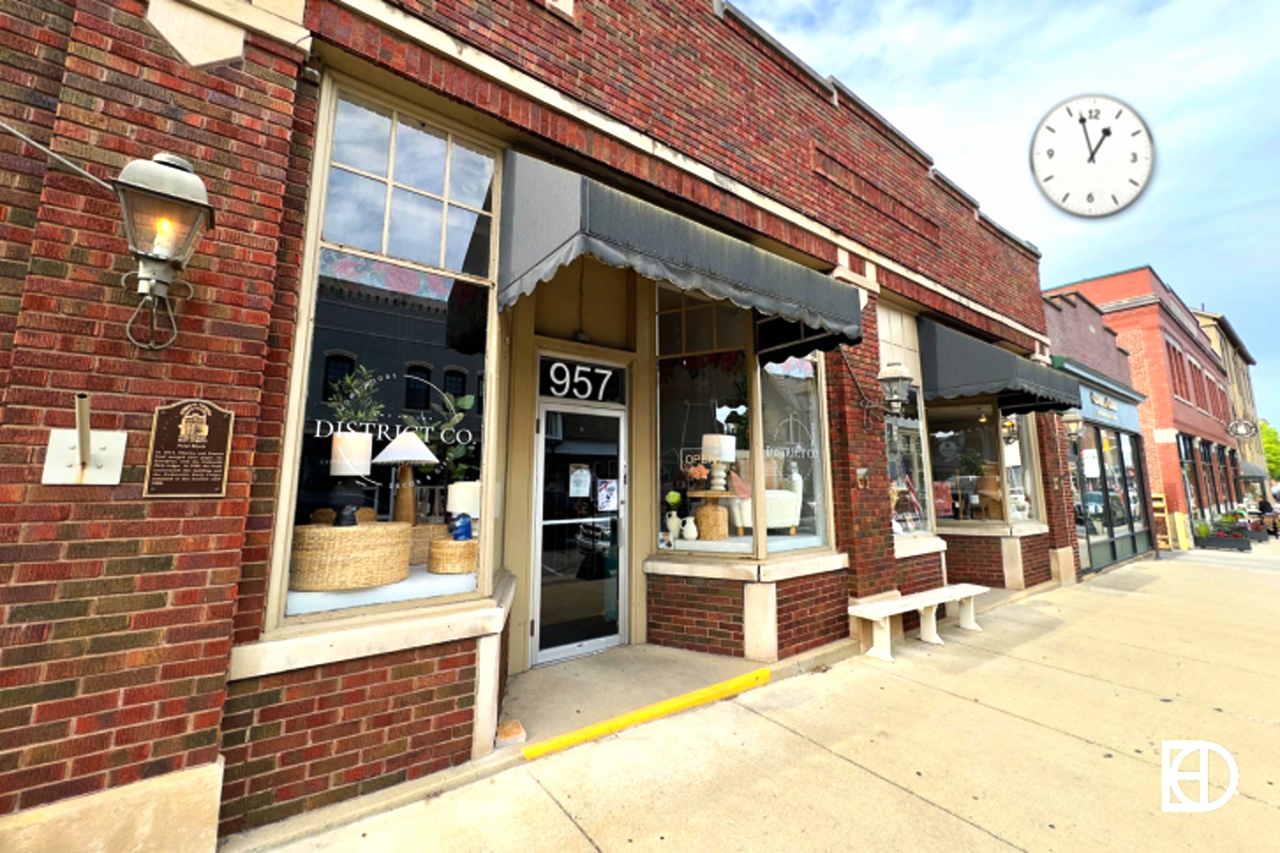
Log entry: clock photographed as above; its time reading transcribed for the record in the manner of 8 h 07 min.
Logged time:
12 h 57 min
